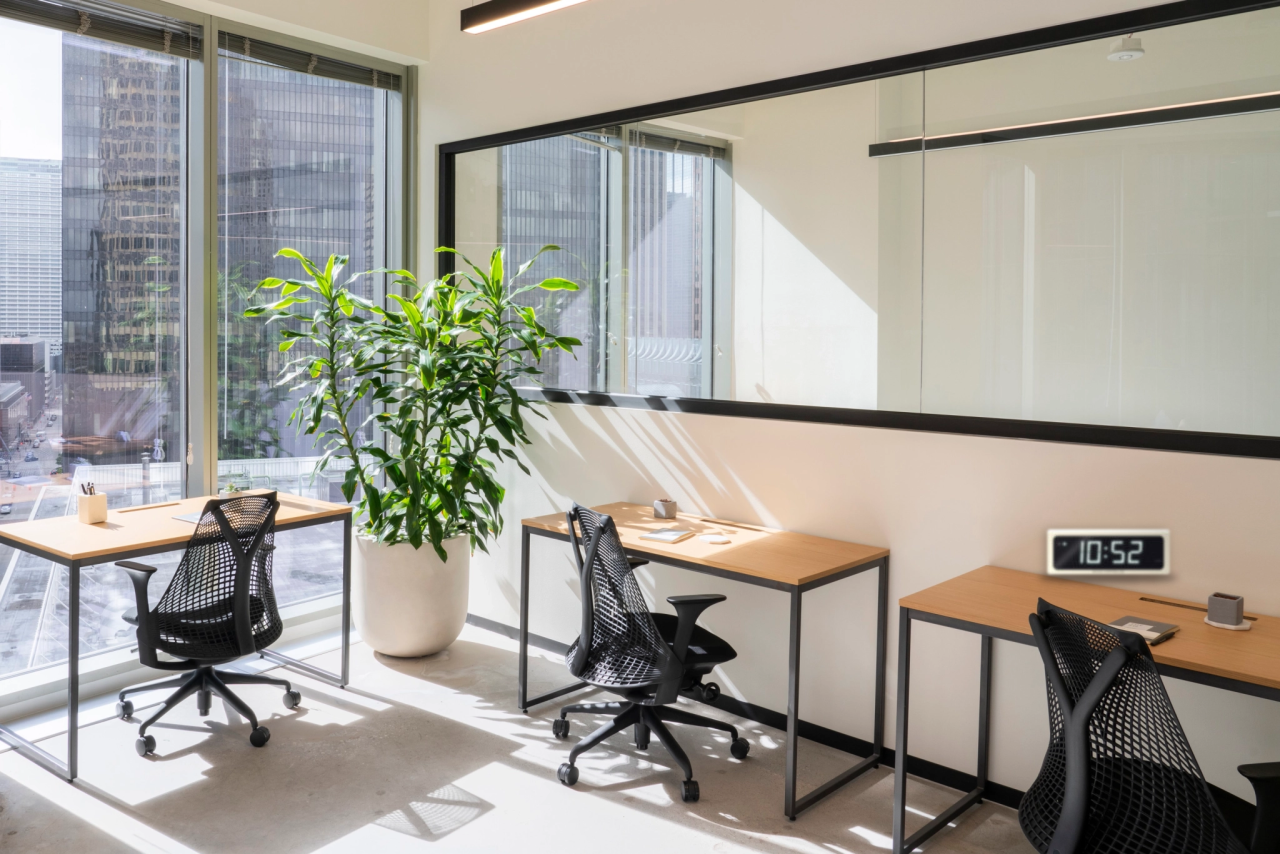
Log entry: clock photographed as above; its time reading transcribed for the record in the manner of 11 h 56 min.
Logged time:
10 h 52 min
